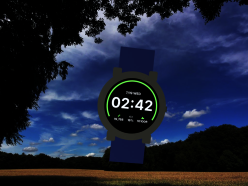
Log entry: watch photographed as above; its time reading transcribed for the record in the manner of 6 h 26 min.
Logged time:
2 h 42 min
